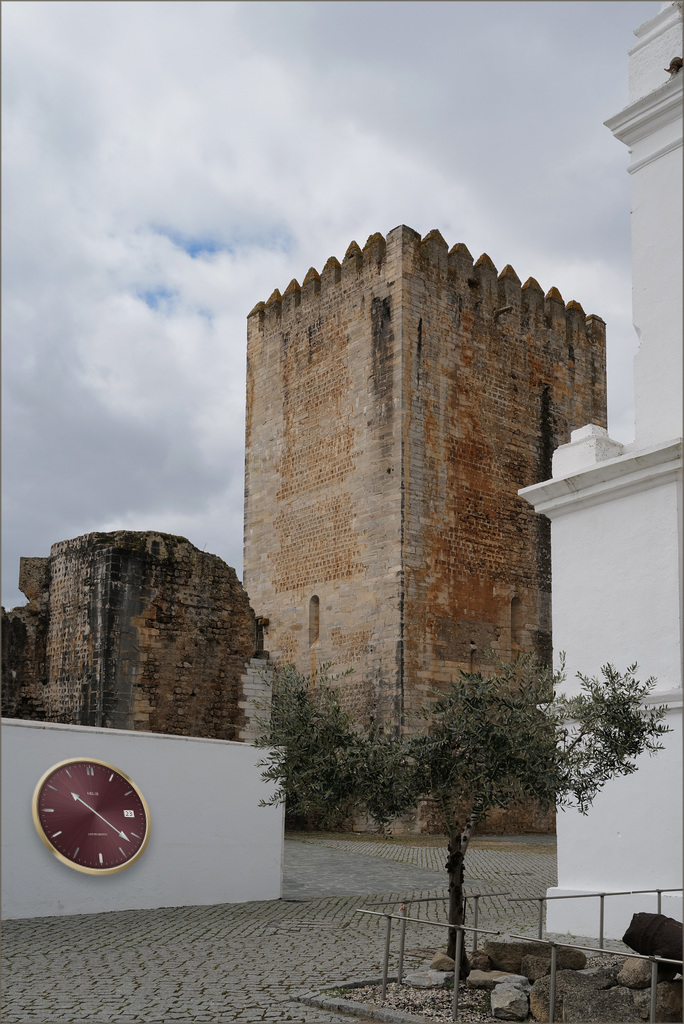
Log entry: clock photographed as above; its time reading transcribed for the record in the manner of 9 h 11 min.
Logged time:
10 h 22 min
